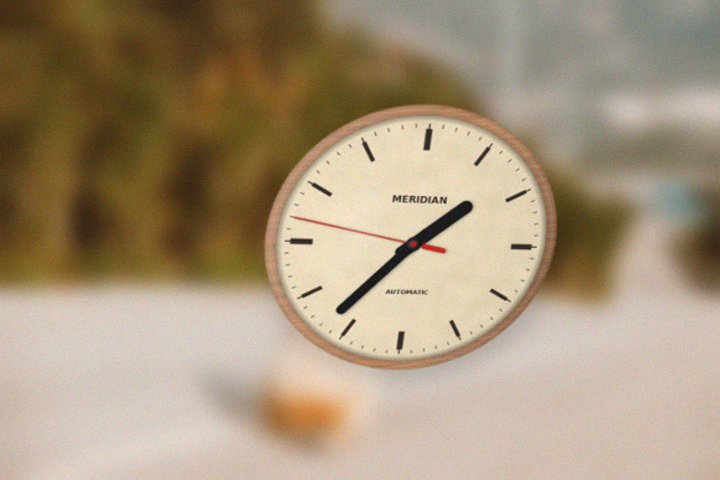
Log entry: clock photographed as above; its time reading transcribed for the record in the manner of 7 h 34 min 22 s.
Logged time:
1 h 36 min 47 s
